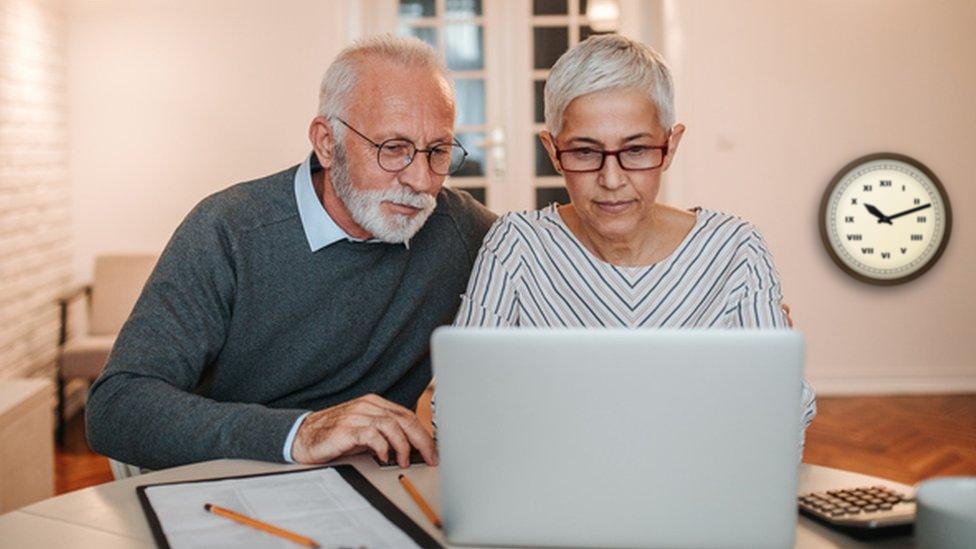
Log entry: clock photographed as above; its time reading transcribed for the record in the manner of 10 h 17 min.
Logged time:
10 h 12 min
